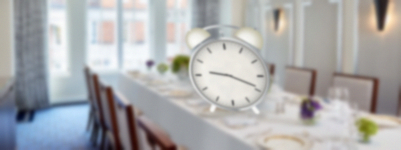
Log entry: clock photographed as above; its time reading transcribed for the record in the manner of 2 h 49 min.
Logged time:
9 h 19 min
